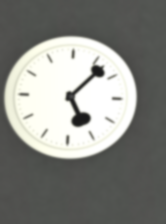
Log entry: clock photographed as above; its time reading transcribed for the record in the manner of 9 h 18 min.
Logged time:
5 h 07 min
